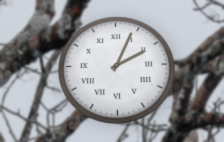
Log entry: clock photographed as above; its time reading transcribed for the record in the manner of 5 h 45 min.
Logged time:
2 h 04 min
